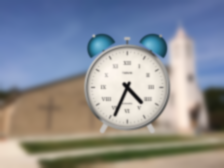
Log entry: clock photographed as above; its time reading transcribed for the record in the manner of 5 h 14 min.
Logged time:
4 h 34 min
